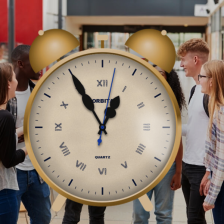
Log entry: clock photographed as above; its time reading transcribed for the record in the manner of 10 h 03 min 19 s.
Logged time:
12 h 55 min 02 s
